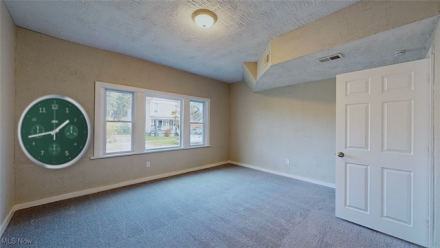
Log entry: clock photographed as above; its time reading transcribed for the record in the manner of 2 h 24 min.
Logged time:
1 h 43 min
